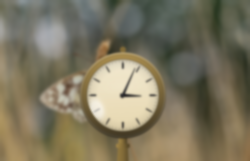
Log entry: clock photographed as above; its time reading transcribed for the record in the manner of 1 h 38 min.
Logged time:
3 h 04 min
